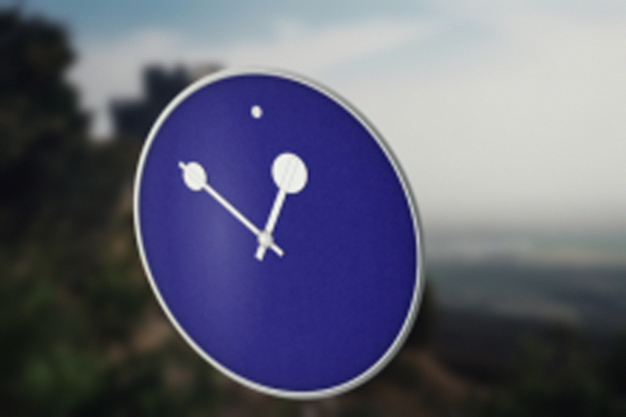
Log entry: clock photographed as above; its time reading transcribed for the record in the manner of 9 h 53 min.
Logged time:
12 h 51 min
